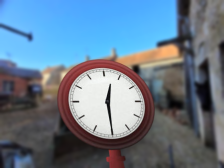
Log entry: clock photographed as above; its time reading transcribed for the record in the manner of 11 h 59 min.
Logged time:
12 h 30 min
